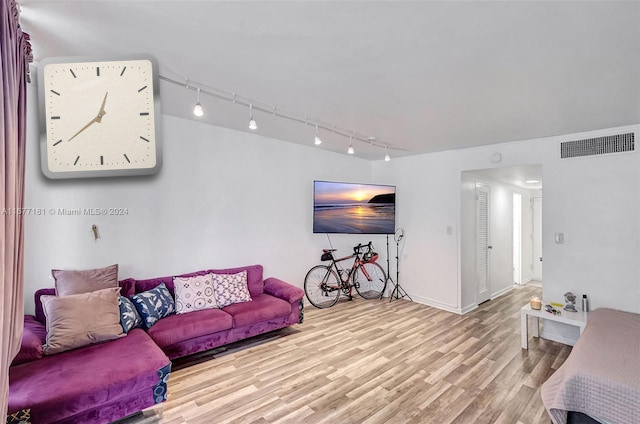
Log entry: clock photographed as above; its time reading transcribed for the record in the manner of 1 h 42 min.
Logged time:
12 h 39 min
